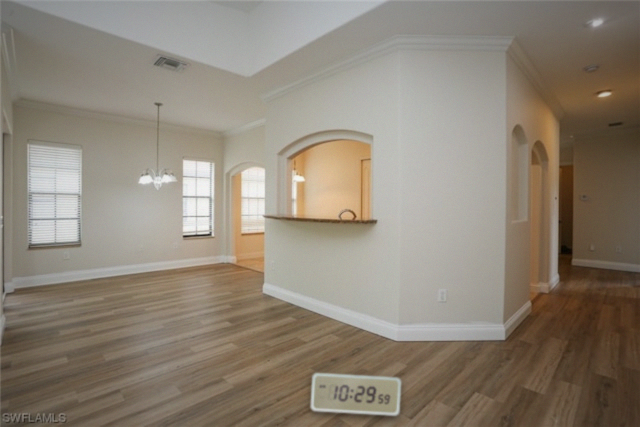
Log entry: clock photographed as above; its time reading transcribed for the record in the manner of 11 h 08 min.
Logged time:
10 h 29 min
